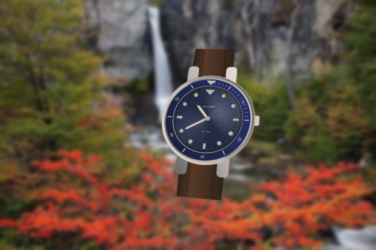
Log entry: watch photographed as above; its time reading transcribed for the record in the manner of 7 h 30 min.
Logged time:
10 h 40 min
